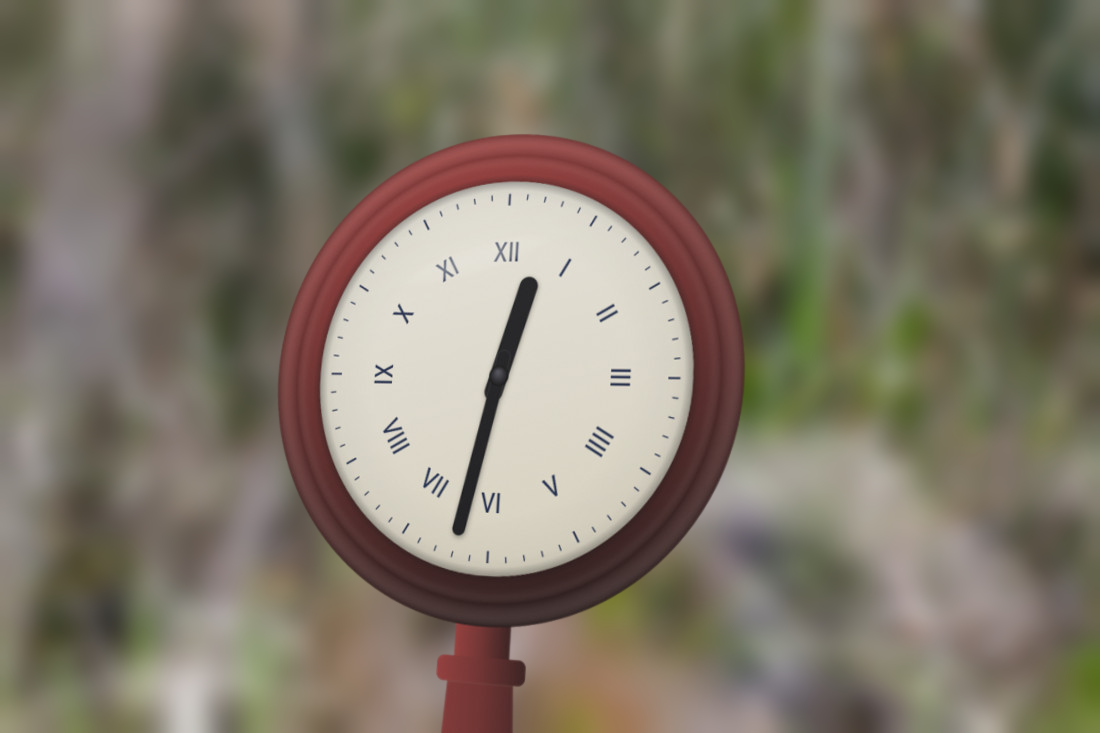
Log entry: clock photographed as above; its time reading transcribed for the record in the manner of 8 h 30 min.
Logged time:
12 h 32 min
